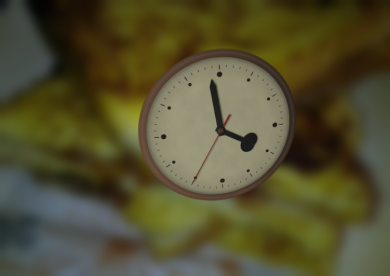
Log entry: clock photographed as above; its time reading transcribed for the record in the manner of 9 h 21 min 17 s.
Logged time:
3 h 58 min 35 s
